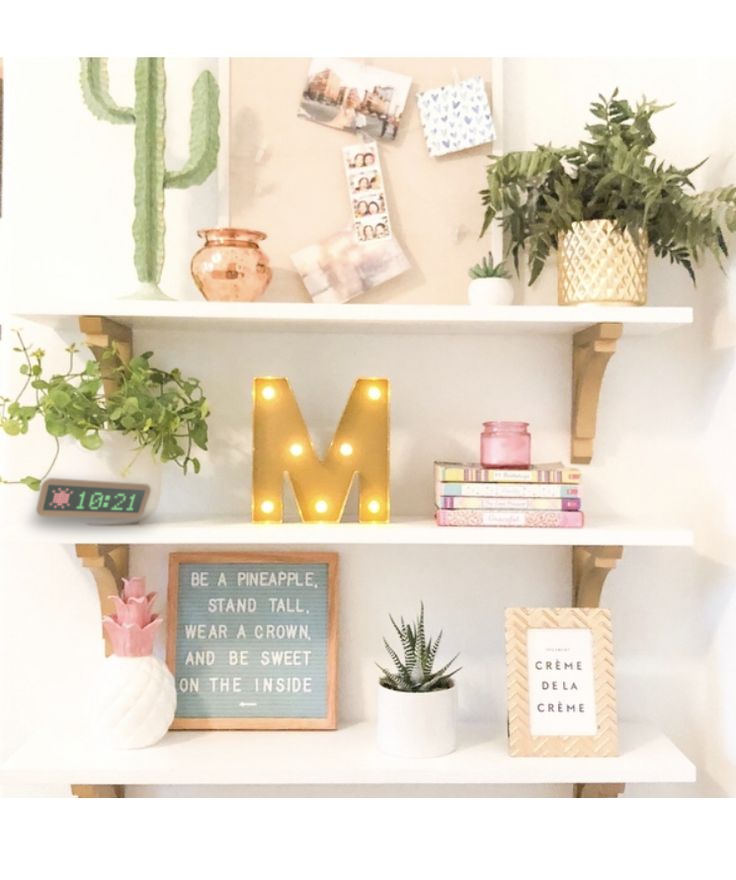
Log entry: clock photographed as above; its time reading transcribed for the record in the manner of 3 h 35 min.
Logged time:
10 h 21 min
